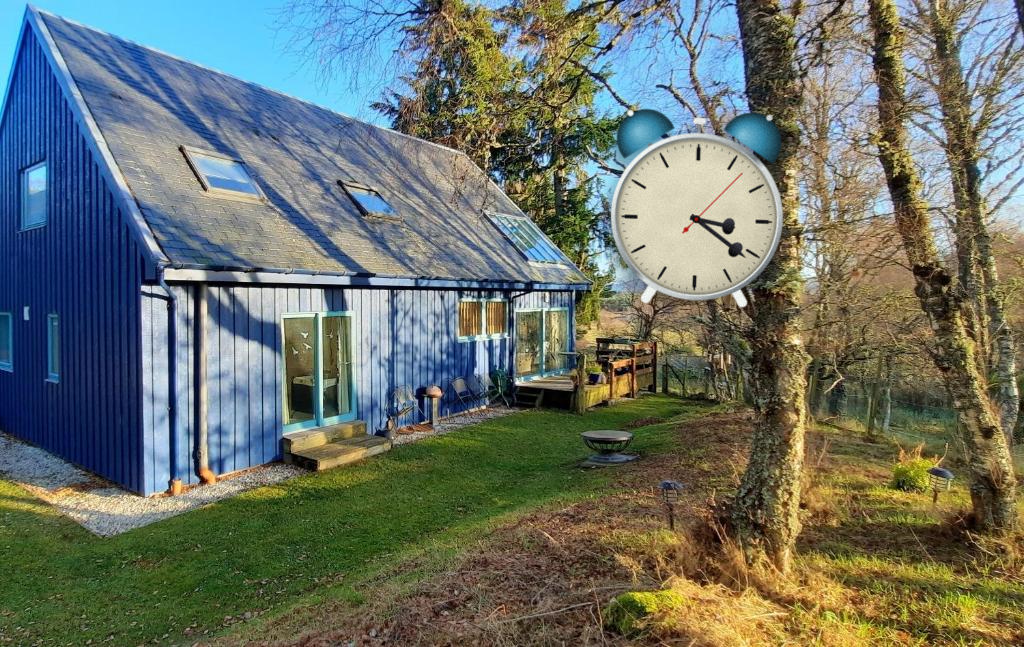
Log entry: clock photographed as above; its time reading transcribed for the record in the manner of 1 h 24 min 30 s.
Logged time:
3 h 21 min 07 s
